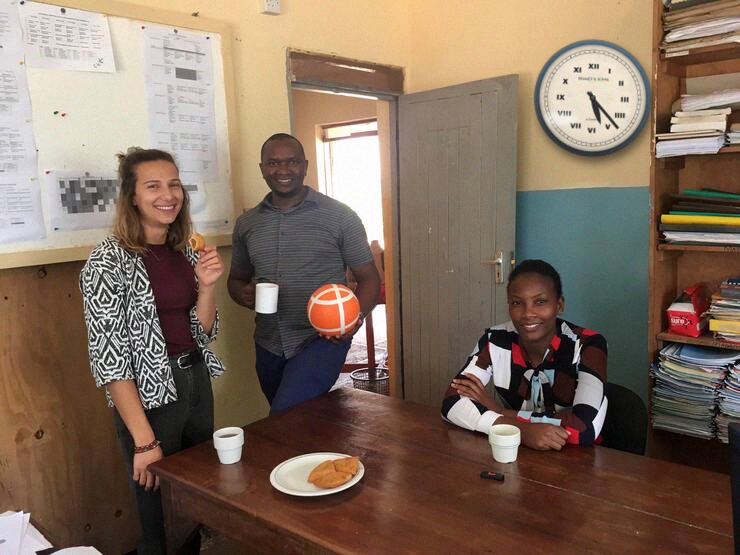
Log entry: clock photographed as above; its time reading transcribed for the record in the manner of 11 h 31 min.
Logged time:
5 h 23 min
